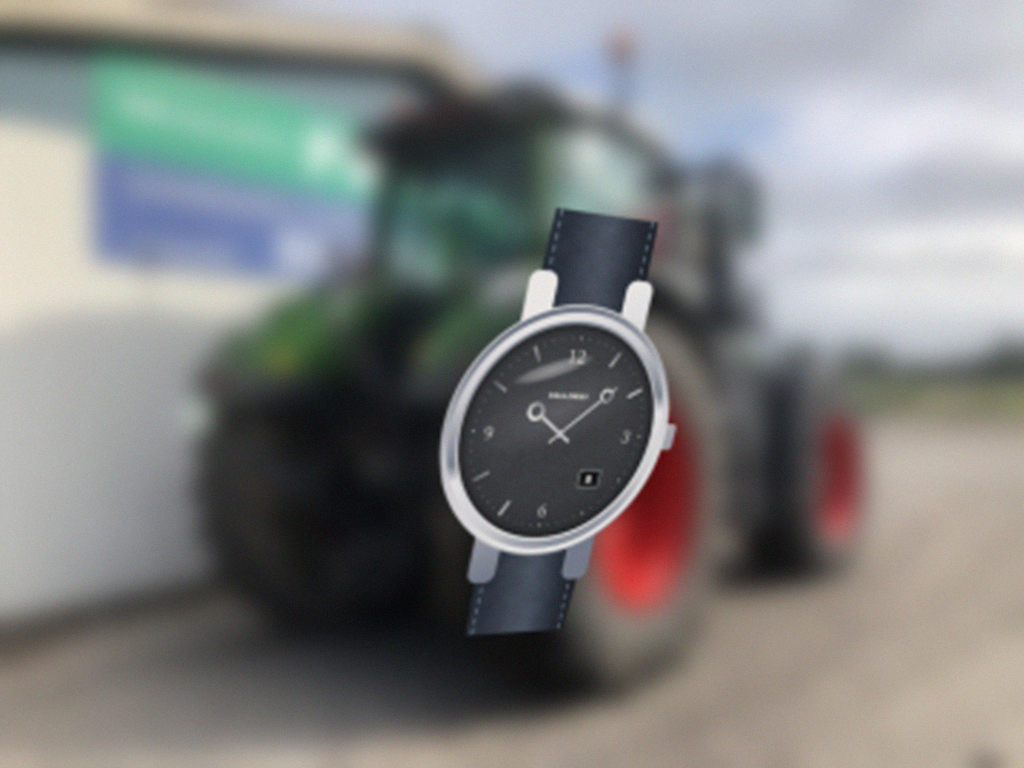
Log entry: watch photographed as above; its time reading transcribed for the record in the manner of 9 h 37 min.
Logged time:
10 h 08 min
